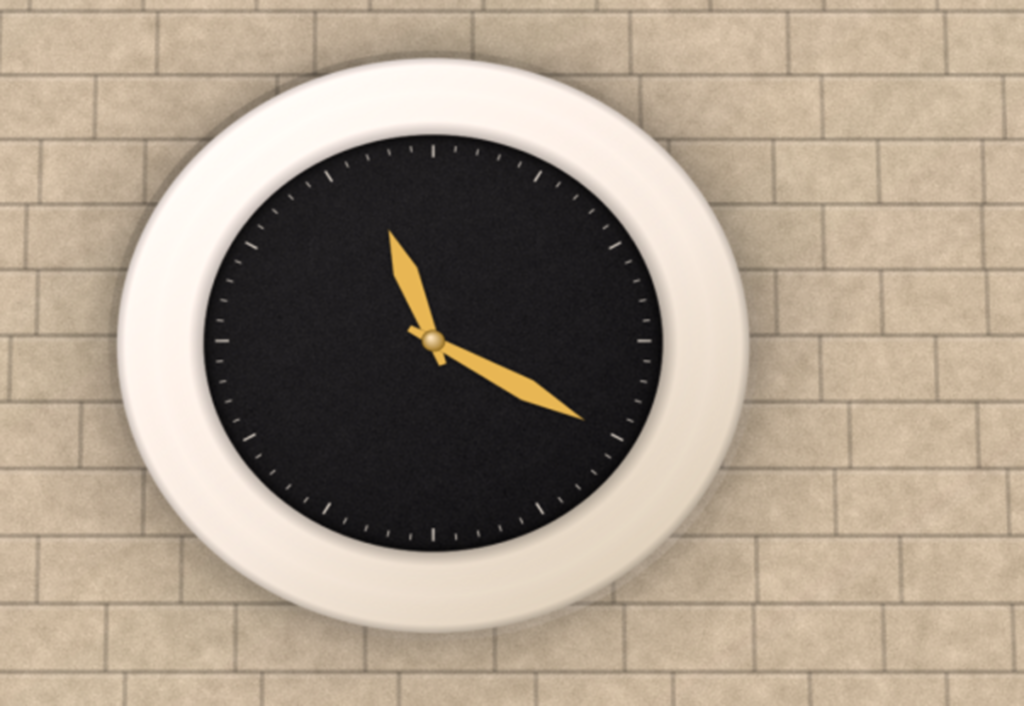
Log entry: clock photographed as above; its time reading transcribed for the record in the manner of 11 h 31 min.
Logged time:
11 h 20 min
